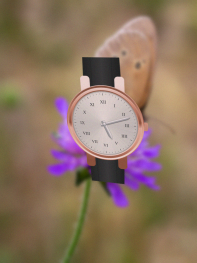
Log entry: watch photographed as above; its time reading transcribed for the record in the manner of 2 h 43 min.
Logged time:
5 h 12 min
